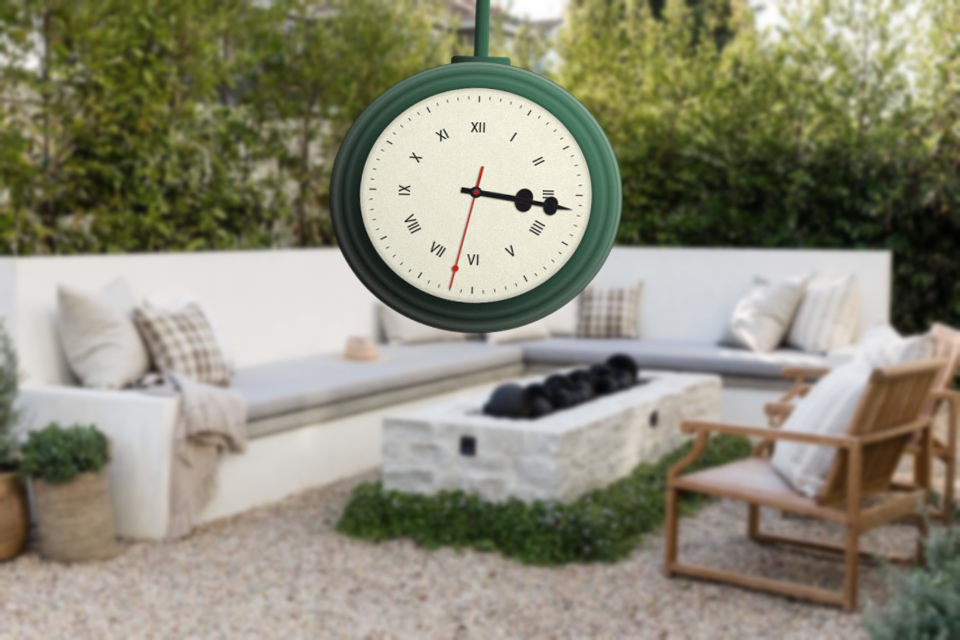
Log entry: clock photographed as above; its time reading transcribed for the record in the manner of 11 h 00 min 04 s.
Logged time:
3 h 16 min 32 s
